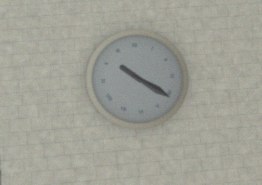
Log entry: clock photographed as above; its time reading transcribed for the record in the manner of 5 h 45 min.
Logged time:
10 h 21 min
